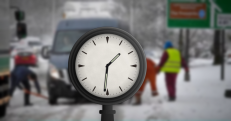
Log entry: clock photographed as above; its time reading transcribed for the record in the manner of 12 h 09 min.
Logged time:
1 h 31 min
